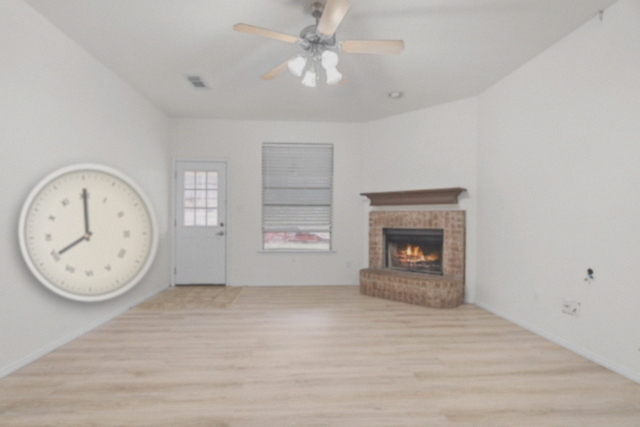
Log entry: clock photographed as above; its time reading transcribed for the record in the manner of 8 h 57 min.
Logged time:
8 h 00 min
